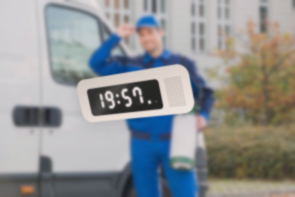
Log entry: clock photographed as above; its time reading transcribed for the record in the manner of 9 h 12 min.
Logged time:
19 h 57 min
